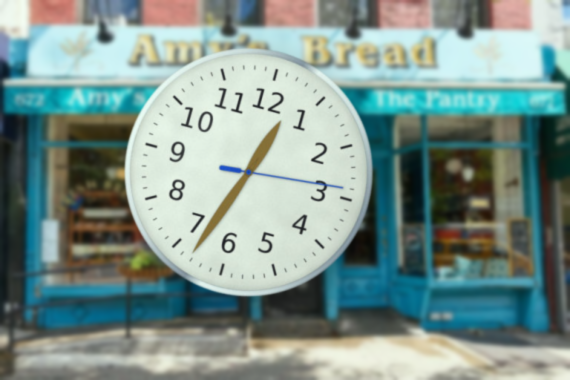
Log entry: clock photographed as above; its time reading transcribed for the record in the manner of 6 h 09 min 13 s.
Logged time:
12 h 33 min 14 s
